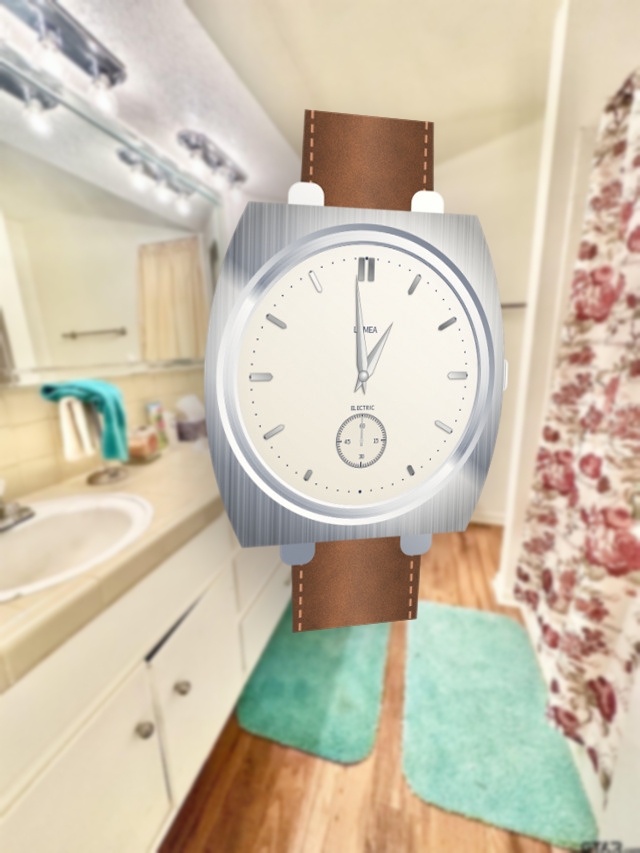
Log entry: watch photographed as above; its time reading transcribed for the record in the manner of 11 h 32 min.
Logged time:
12 h 59 min
